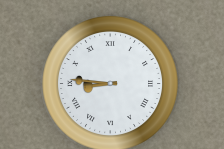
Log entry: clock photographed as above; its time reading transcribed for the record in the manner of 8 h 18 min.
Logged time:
8 h 46 min
